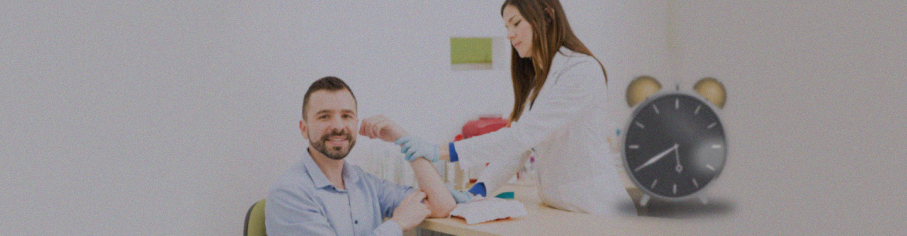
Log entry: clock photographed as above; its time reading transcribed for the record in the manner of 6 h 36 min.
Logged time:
5 h 40 min
